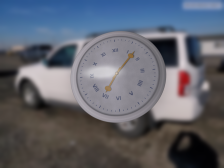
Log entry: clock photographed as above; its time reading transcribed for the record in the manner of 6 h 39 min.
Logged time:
7 h 07 min
